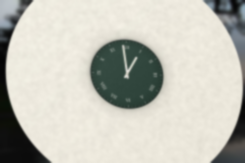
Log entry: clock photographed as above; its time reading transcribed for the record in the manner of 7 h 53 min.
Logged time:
12 h 59 min
